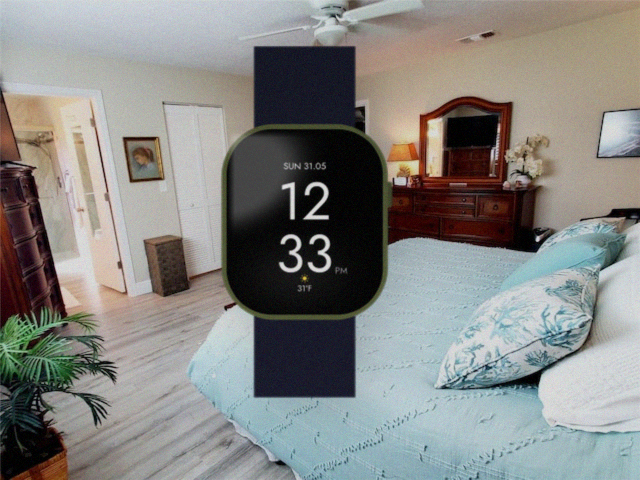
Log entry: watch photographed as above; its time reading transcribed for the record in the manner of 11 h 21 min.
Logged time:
12 h 33 min
